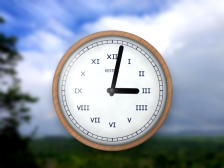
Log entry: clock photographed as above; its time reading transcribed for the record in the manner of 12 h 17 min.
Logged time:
3 h 02 min
